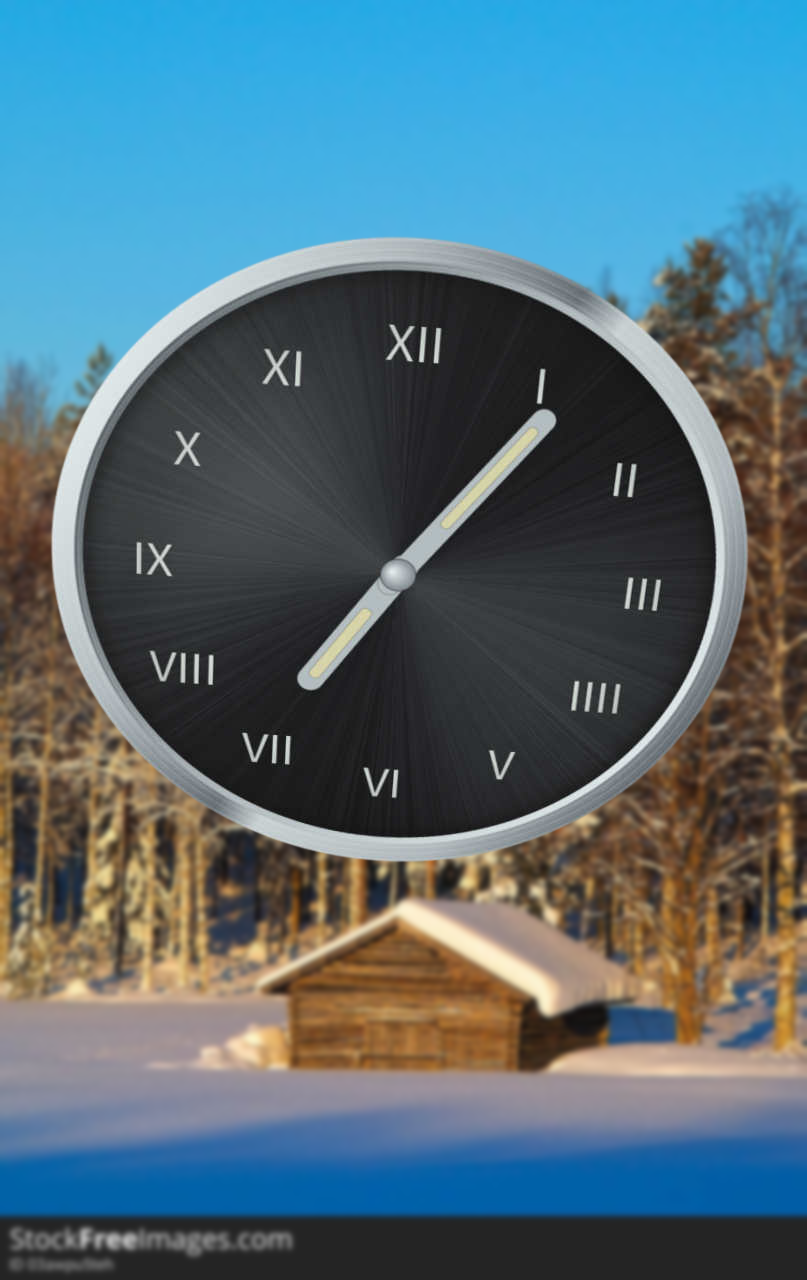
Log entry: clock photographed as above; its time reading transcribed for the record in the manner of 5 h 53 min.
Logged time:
7 h 06 min
